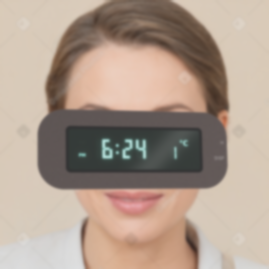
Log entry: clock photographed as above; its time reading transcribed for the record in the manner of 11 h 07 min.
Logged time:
6 h 24 min
